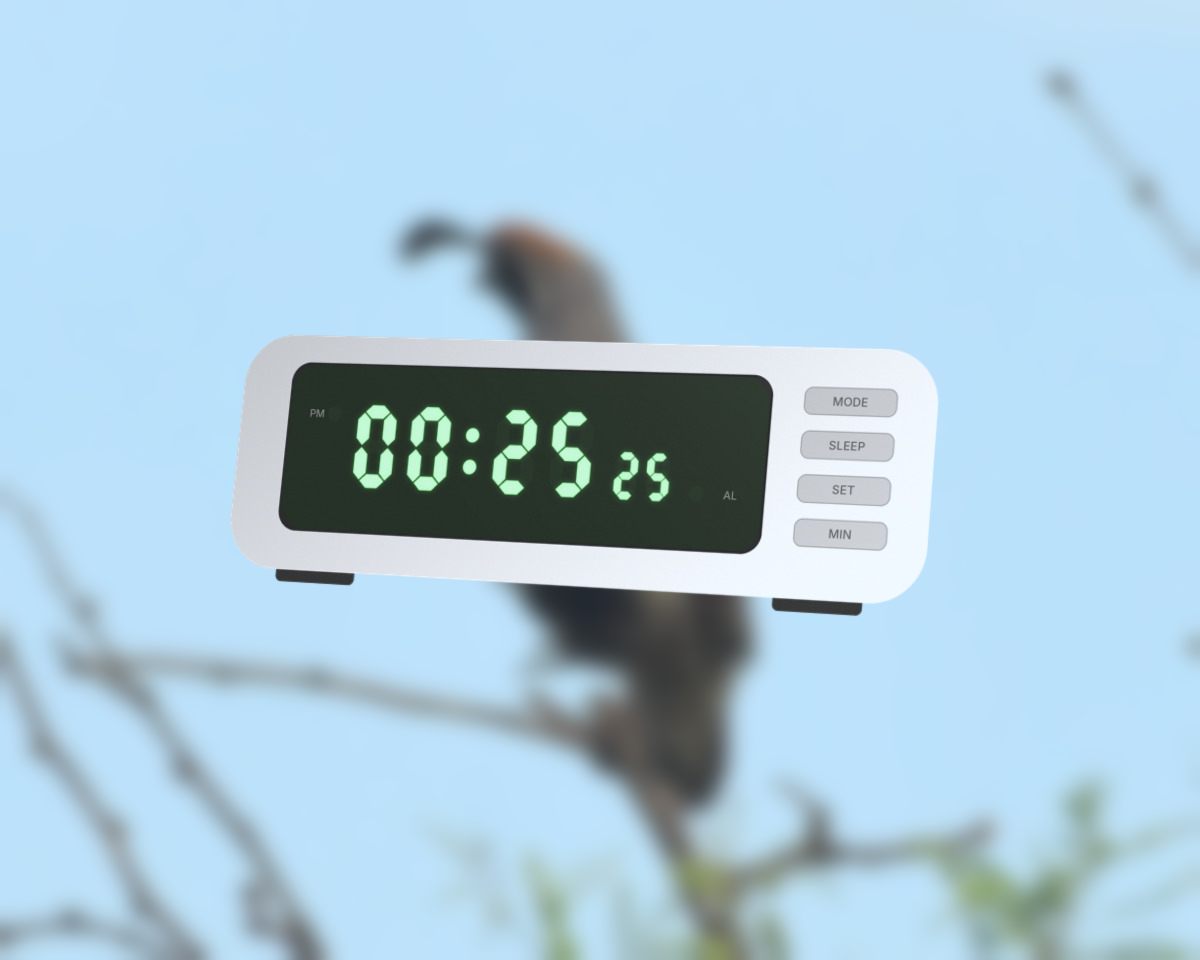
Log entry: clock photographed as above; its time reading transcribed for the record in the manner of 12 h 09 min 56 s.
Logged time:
0 h 25 min 25 s
